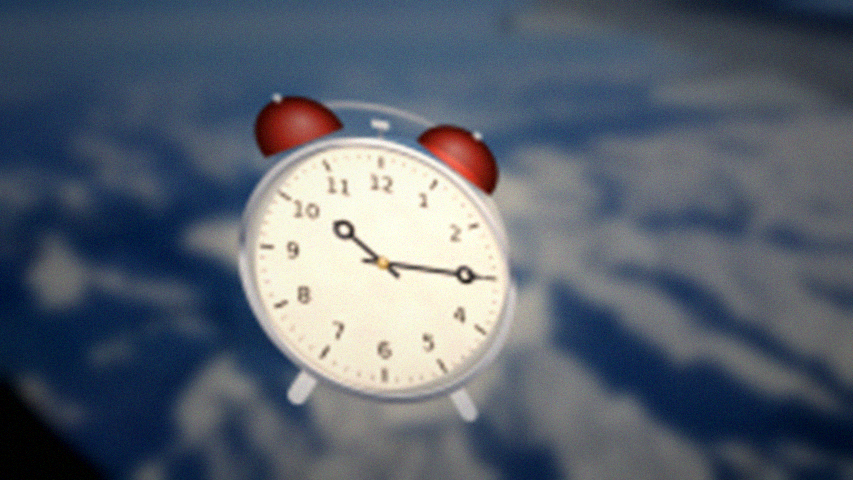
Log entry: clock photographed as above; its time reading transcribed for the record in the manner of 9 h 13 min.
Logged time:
10 h 15 min
